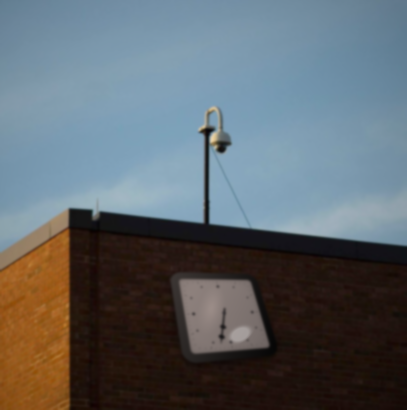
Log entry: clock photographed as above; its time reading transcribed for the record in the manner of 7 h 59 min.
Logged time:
6 h 33 min
